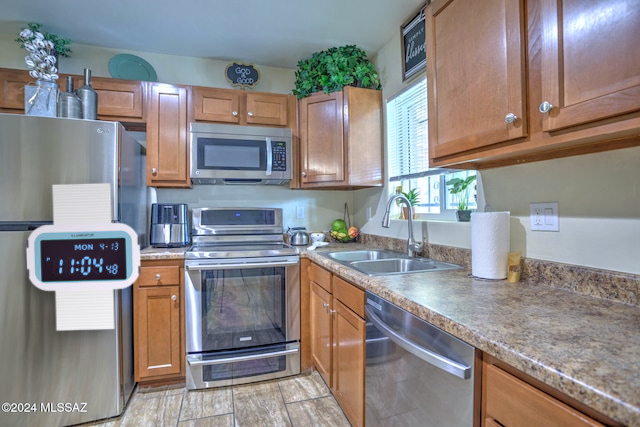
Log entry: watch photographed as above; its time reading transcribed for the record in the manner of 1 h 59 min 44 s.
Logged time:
11 h 04 min 48 s
